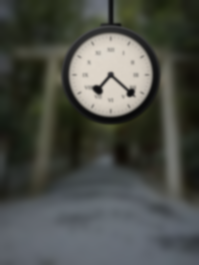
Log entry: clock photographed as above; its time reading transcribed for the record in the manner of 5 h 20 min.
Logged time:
7 h 22 min
